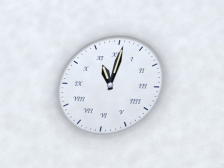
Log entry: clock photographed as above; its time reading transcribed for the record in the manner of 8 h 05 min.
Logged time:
11 h 01 min
